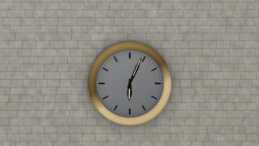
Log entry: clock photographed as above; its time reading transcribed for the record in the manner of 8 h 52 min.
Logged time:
6 h 04 min
